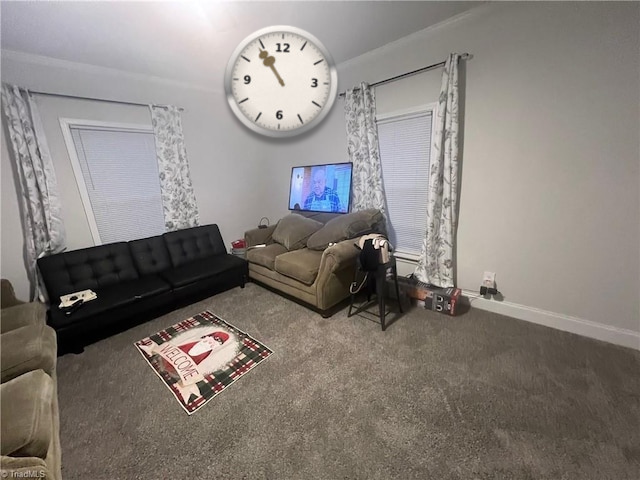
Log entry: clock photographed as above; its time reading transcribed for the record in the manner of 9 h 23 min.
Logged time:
10 h 54 min
